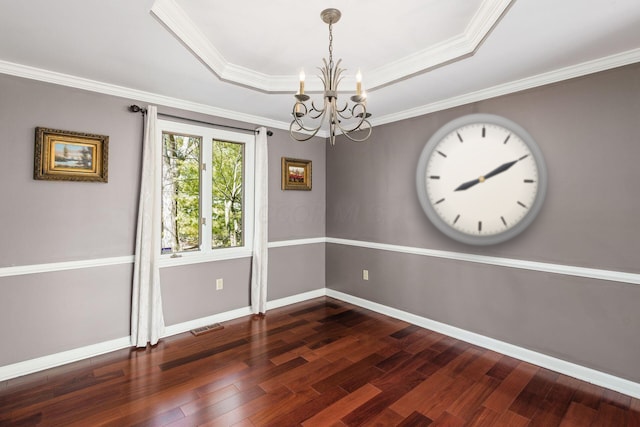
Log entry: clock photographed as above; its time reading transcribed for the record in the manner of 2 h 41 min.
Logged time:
8 h 10 min
